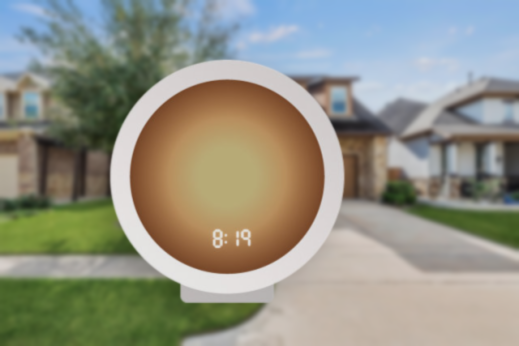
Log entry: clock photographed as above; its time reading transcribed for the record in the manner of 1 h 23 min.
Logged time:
8 h 19 min
